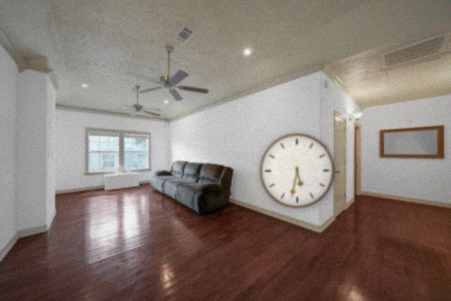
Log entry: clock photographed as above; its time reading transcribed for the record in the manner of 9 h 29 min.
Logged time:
5 h 32 min
